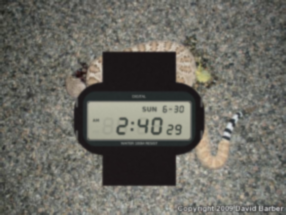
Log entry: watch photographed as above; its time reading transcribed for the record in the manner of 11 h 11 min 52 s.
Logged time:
2 h 40 min 29 s
